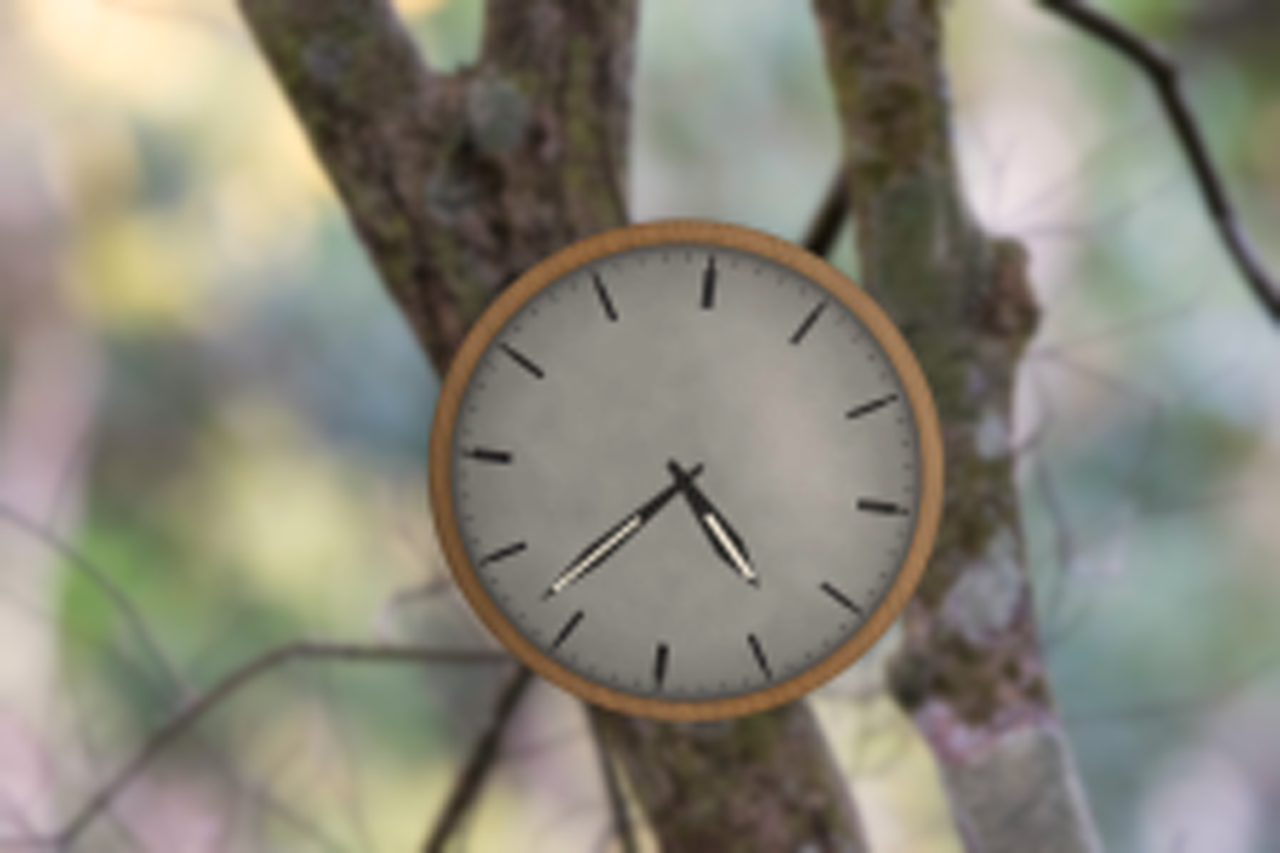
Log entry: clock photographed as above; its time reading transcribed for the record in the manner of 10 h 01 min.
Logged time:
4 h 37 min
